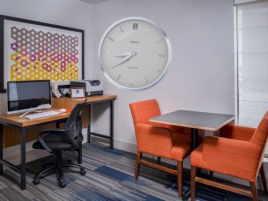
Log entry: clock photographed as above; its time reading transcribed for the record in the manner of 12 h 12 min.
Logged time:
8 h 39 min
